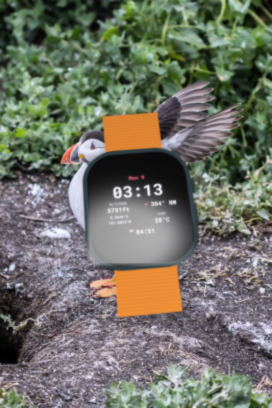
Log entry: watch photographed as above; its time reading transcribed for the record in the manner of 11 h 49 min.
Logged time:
3 h 13 min
